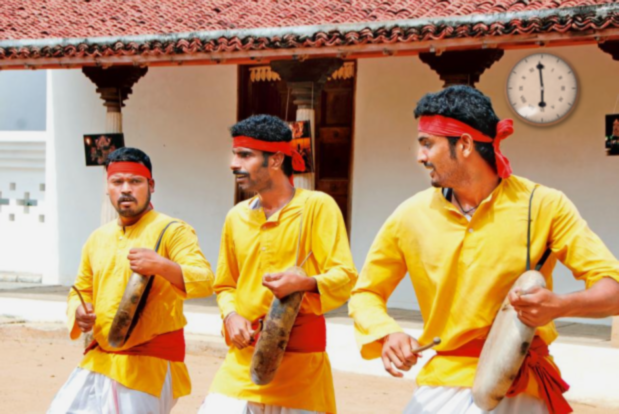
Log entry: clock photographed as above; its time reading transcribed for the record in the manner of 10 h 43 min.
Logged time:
5 h 59 min
